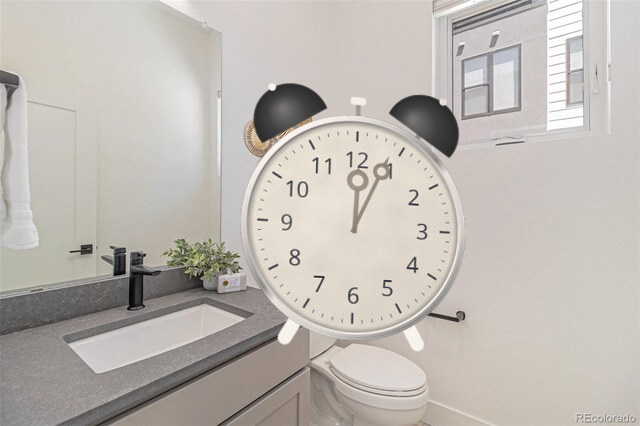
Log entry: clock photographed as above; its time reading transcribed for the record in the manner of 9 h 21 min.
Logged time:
12 h 04 min
